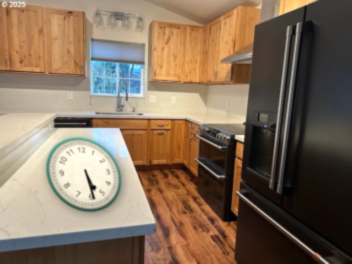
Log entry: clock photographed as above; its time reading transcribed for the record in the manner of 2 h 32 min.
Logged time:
5 h 29 min
